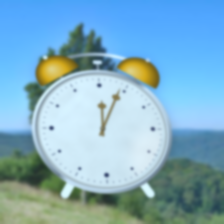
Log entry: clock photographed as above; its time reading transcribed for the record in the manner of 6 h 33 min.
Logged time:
12 h 04 min
